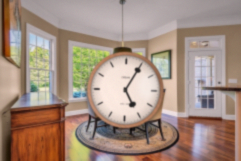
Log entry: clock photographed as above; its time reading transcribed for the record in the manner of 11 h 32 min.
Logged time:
5 h 05 min
